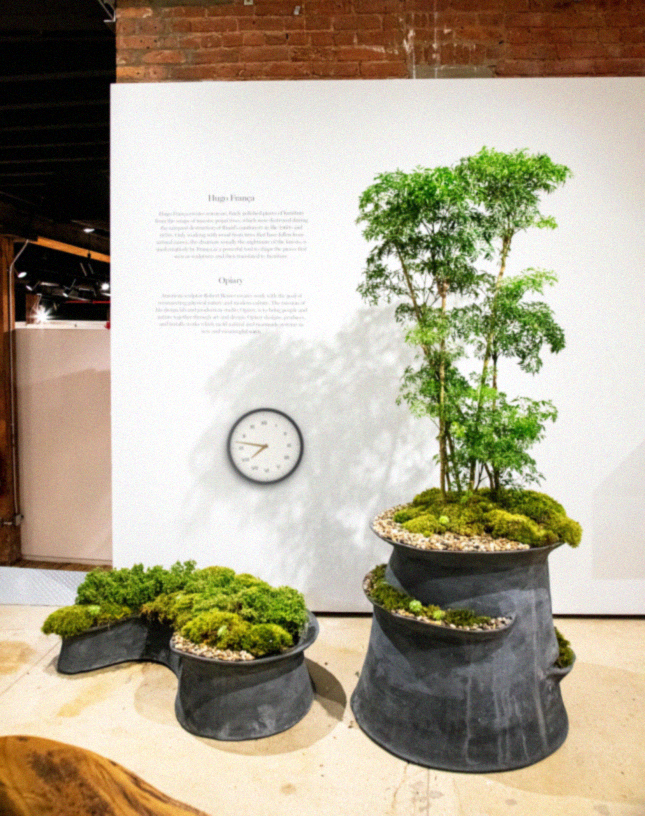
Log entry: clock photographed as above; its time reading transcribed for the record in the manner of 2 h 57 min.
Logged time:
7 h 47 min
